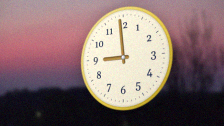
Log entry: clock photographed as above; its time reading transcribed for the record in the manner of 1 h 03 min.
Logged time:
8 h 59 min
